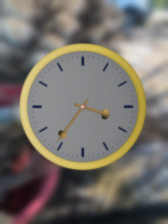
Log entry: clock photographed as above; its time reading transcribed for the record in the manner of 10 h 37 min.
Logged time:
3 h 36 min
